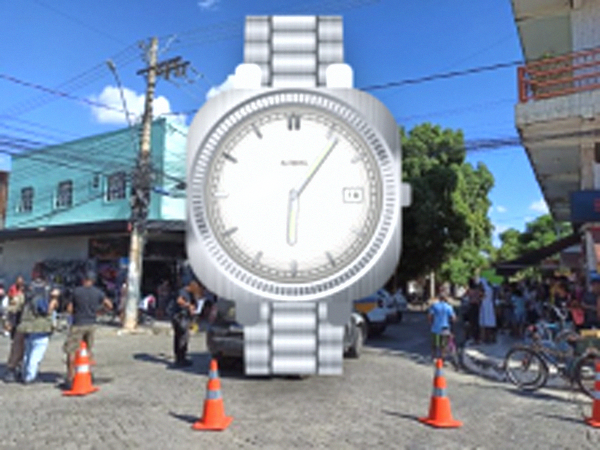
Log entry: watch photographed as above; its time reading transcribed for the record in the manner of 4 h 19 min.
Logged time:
6 h 06 min
